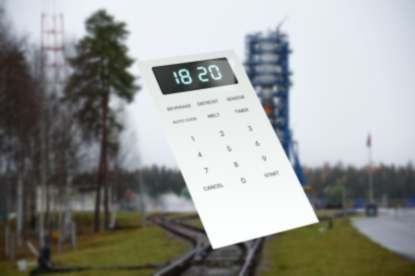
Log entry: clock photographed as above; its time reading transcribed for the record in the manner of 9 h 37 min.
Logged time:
18 h 20 min
